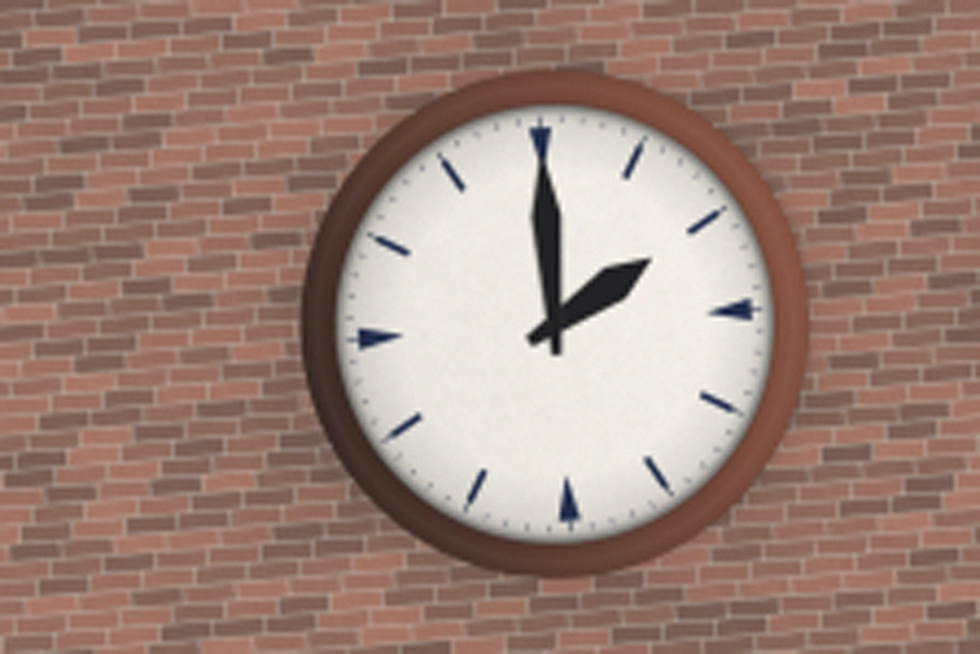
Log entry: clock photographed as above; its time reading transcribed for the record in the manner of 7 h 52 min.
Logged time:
2 h 00 min
